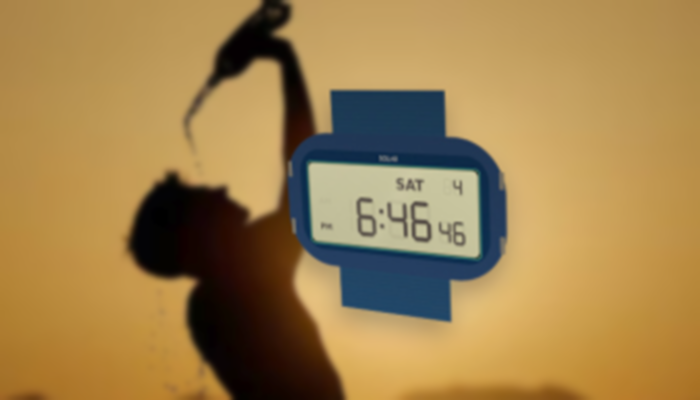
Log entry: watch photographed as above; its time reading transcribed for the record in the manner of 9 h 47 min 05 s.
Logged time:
6 h 46 min 46 s
